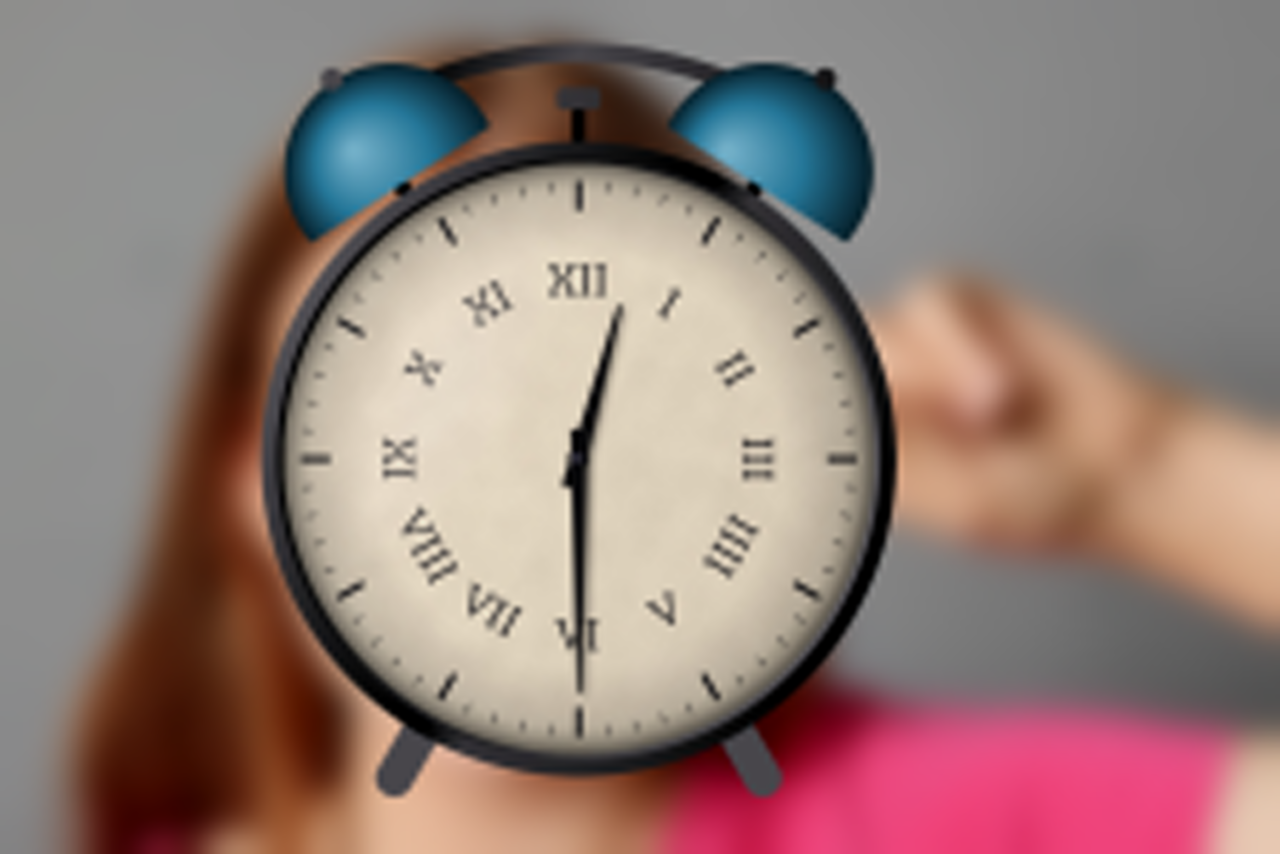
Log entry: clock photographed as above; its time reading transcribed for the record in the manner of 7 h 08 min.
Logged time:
12 h 30 min
